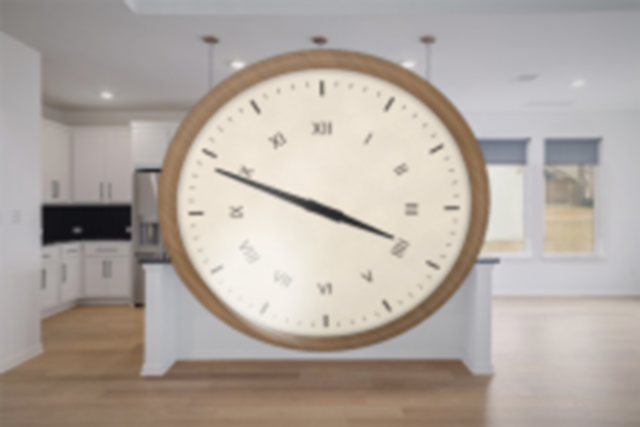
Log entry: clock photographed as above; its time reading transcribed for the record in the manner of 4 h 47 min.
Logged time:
3 h 49 min
